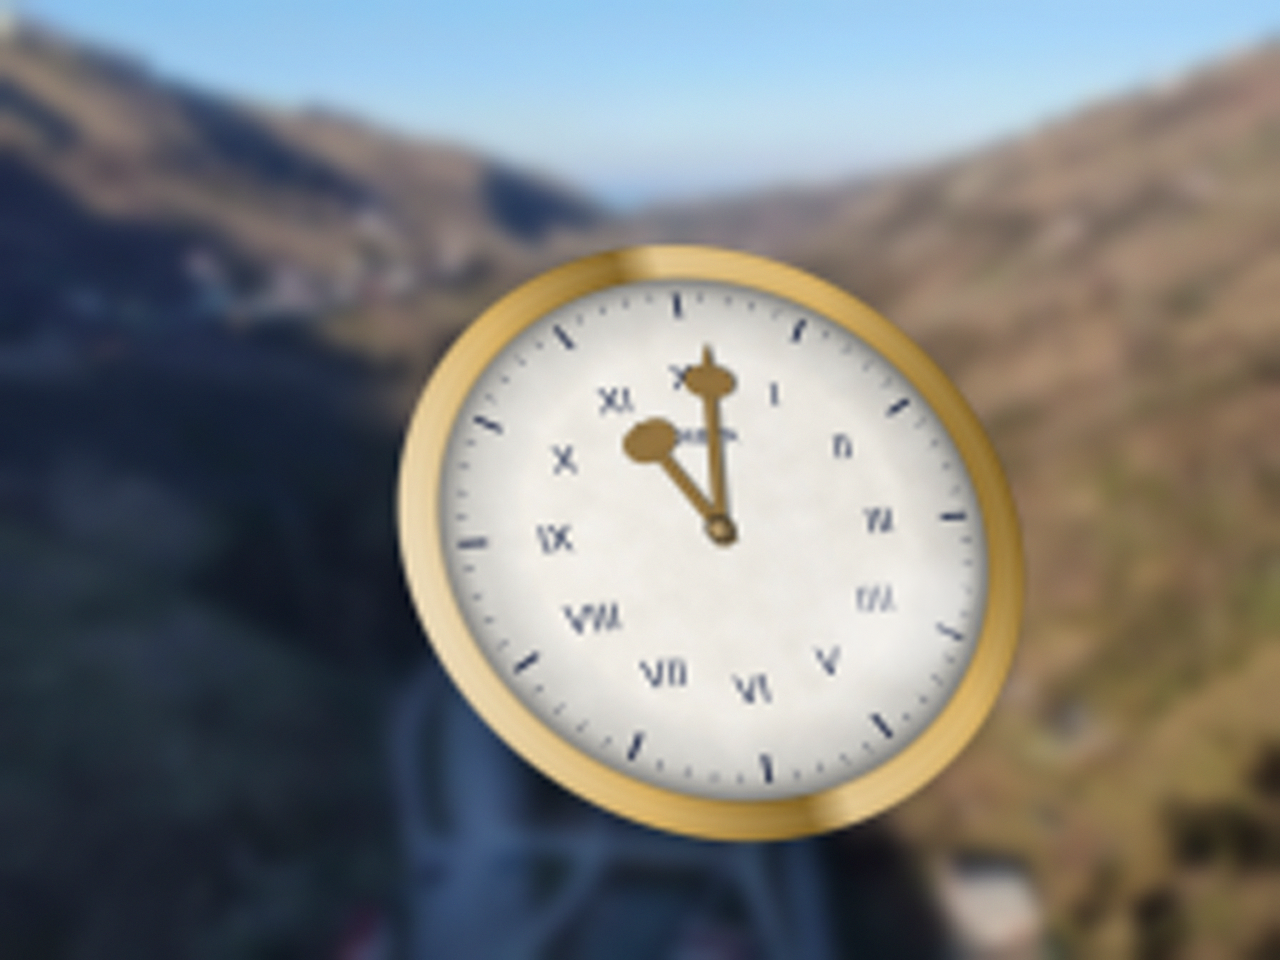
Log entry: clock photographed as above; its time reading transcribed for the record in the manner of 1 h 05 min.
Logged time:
11 h 01 min
